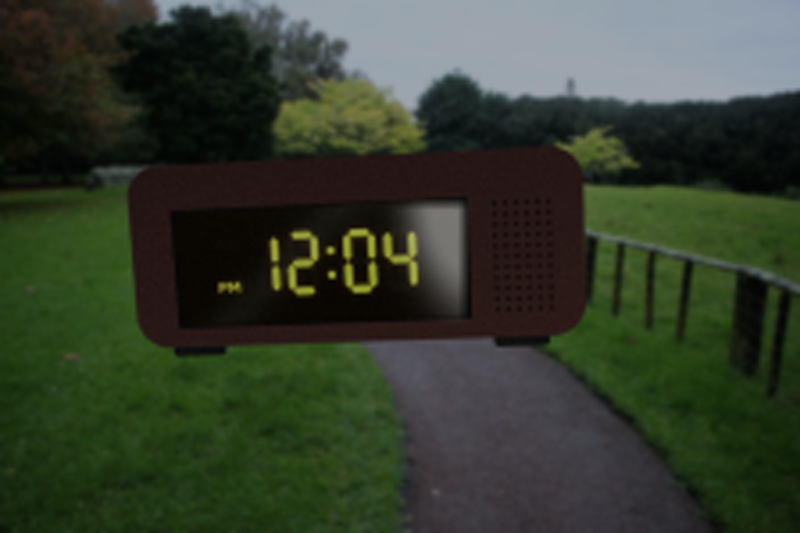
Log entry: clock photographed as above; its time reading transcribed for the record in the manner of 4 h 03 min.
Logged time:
12 h 04 min
